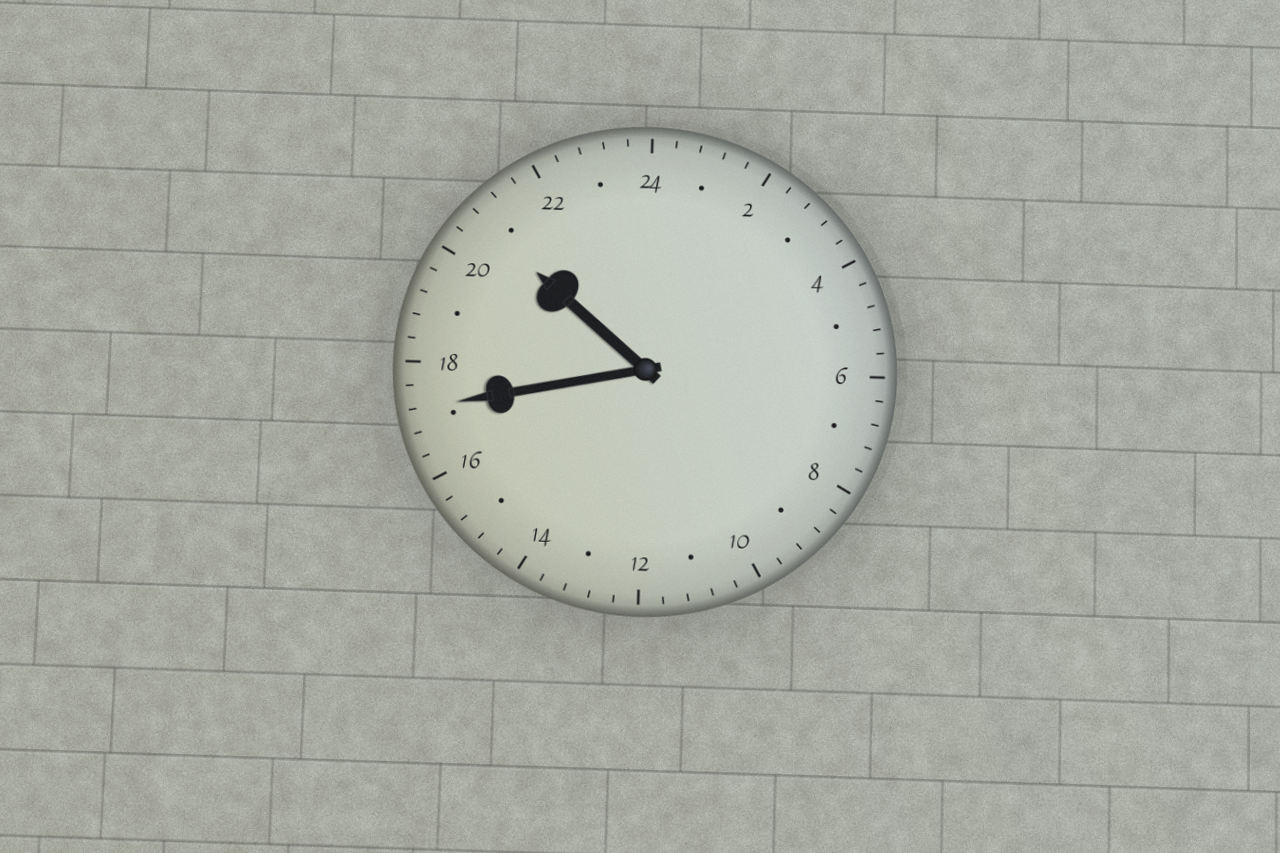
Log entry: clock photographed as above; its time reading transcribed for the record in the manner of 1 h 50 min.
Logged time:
20 h 43 min
